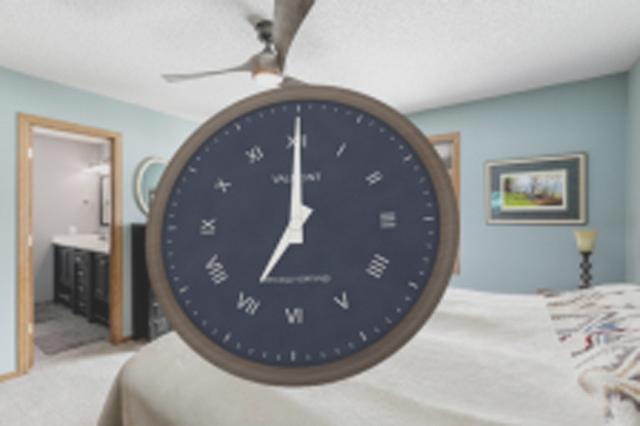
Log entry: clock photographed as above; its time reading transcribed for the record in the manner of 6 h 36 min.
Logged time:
7 h 00 min
